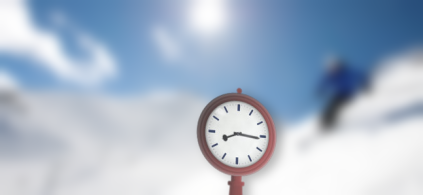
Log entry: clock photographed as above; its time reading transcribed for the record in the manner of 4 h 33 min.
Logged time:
8 h 16 min
